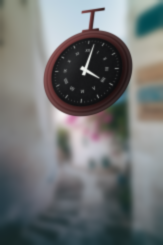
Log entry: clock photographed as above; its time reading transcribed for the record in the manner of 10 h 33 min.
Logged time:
4 h 02 min
